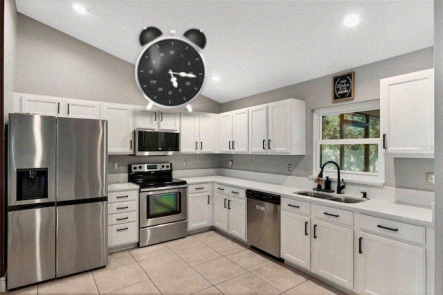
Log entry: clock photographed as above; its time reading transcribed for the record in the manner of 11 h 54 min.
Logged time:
5 h 16 min
